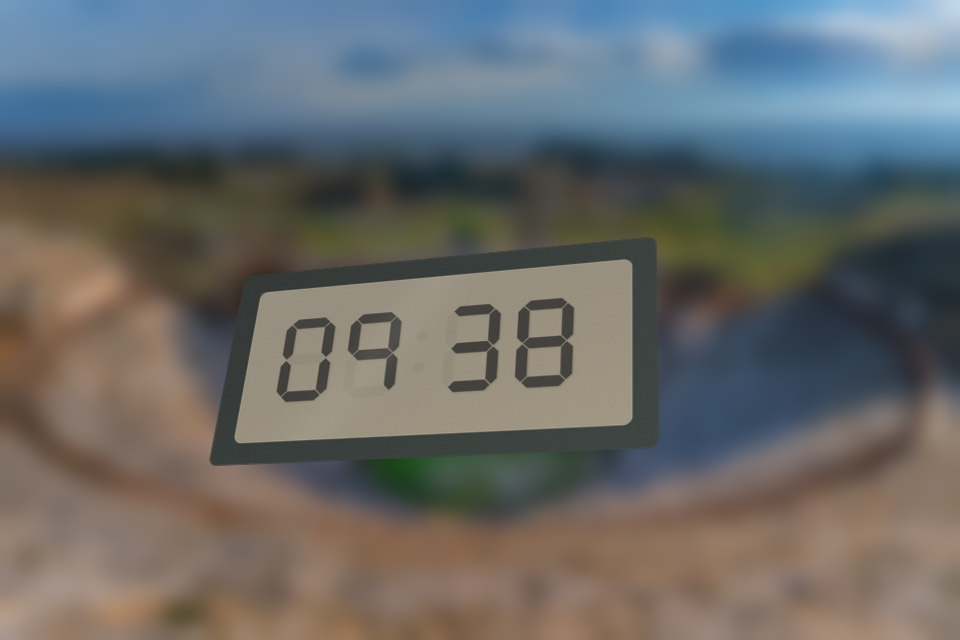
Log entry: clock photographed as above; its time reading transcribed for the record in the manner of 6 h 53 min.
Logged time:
9 h 38 min
